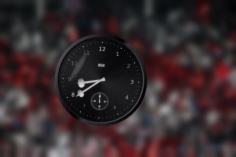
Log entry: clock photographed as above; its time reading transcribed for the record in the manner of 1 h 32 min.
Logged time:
8 h 39 min
